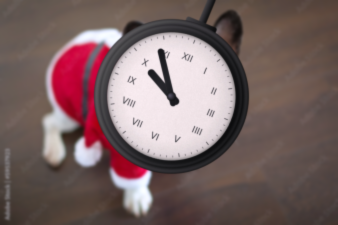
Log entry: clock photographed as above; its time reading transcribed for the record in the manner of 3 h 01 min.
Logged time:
9 h 54 min
